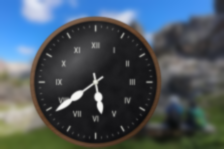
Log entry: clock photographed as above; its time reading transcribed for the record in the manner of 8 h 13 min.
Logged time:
5 h 39 min
